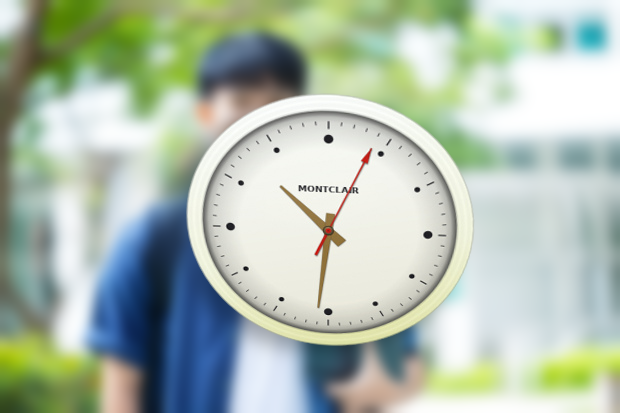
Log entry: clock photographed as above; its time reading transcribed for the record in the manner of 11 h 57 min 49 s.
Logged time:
10 h 31 min 04 s
